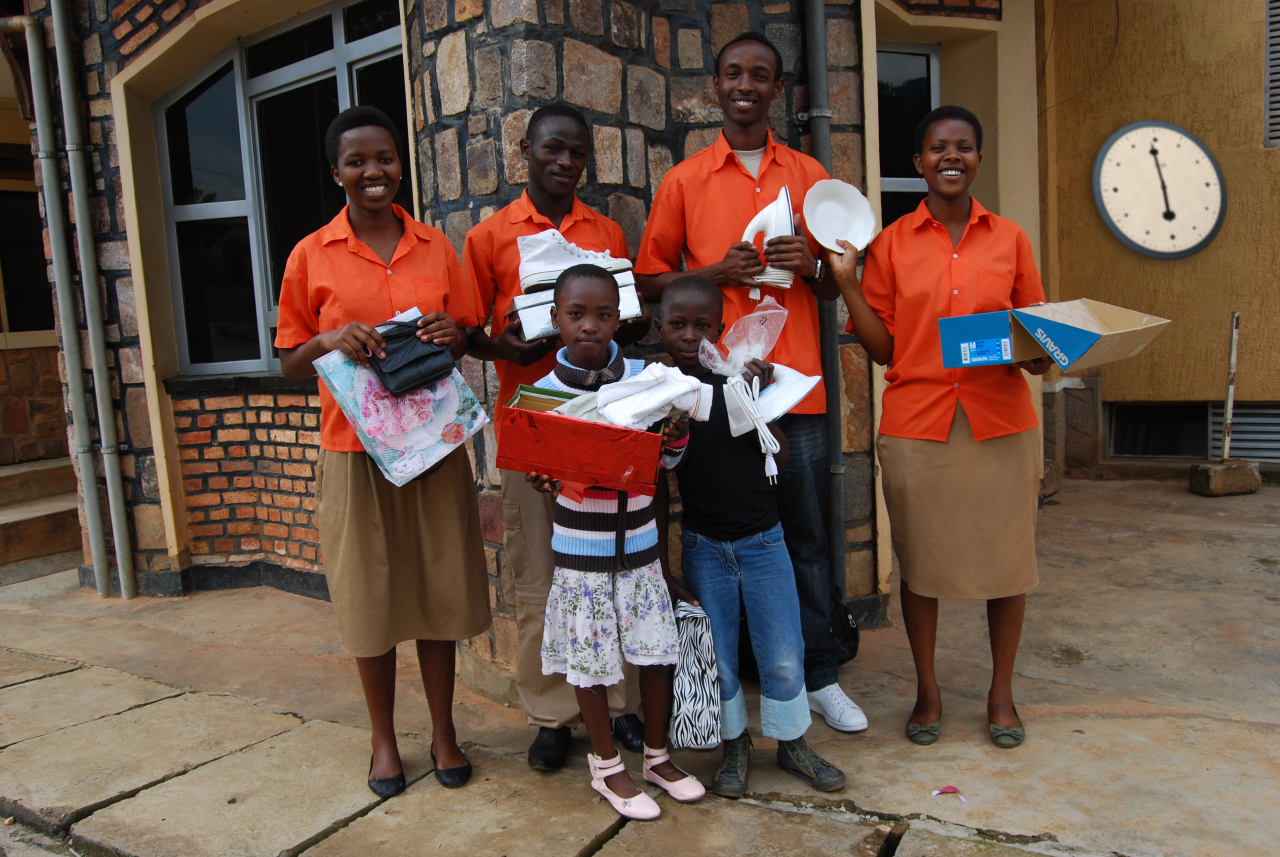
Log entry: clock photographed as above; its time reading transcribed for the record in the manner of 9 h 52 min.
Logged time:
5 h 59 min
